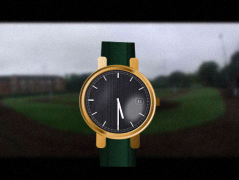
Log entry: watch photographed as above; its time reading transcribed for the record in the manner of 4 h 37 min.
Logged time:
5 h 30 min
